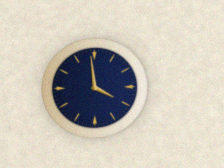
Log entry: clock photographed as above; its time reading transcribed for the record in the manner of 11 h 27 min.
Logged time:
3 h 59 min
